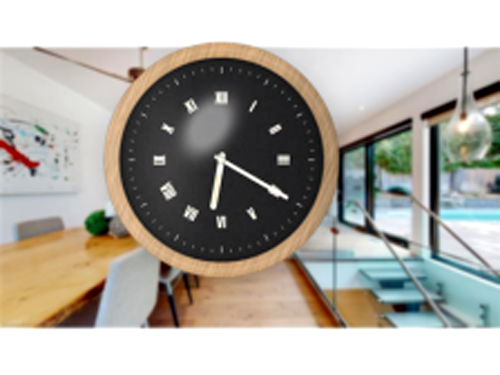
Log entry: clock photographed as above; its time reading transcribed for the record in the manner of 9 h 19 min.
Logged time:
6 h 20 min
